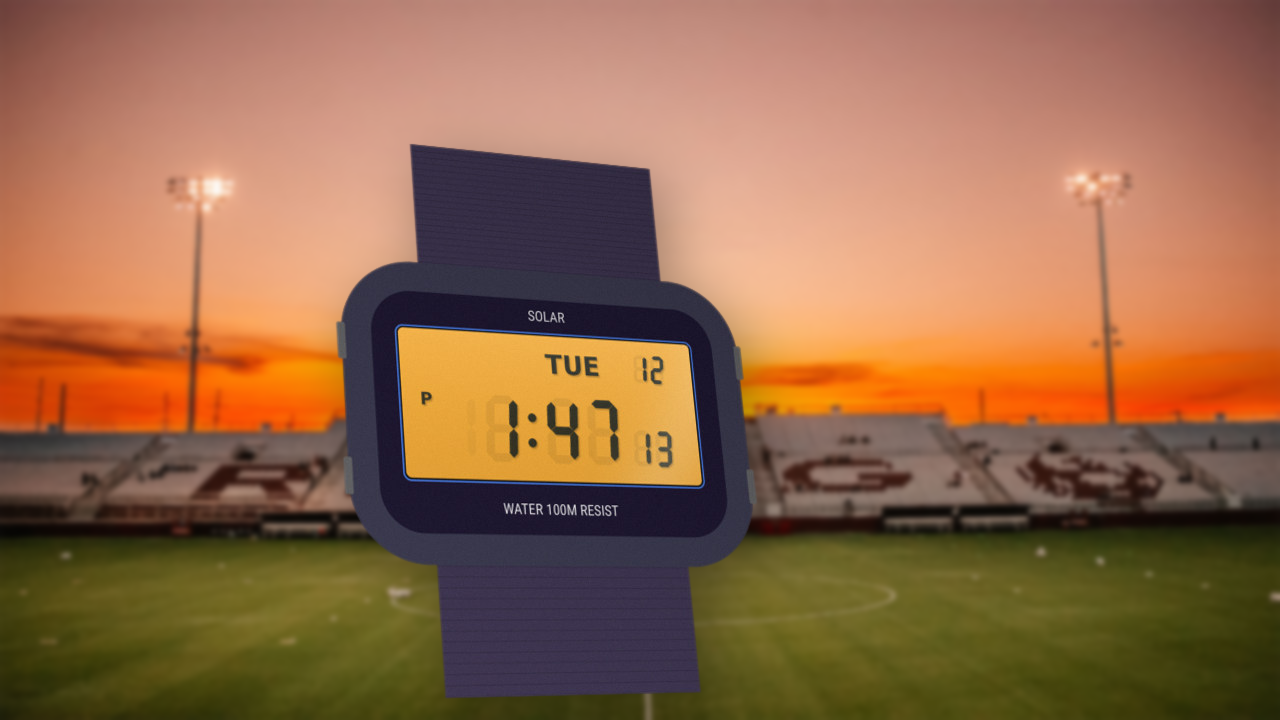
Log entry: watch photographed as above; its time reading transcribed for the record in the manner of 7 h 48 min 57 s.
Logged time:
1 h 47 min 13 s
